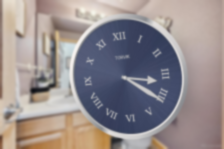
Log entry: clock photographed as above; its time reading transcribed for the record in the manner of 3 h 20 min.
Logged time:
3 h 21 min
